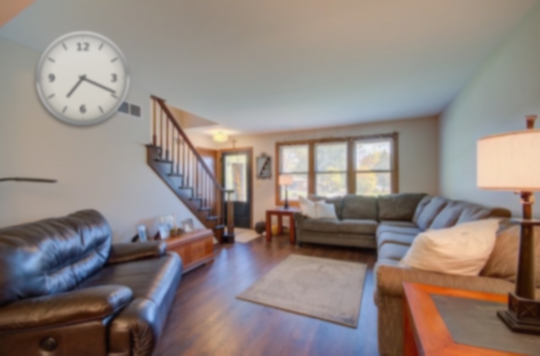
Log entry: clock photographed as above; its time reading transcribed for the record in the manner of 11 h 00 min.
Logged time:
7 h 19 min
